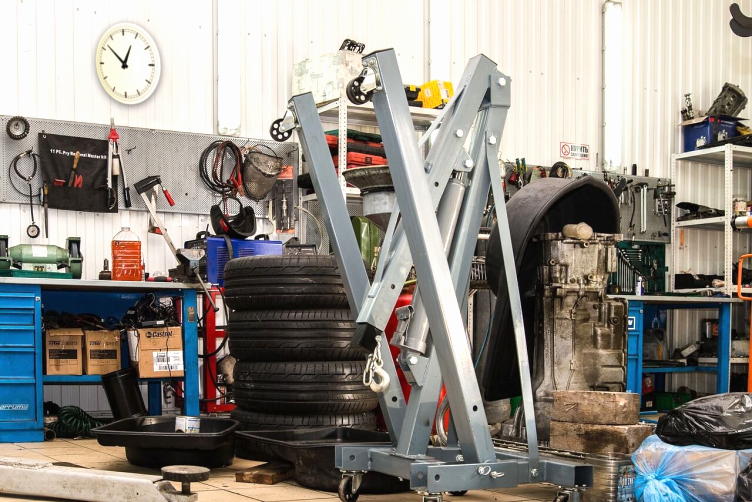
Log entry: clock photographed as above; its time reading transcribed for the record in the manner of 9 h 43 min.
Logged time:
12 h 52 min
